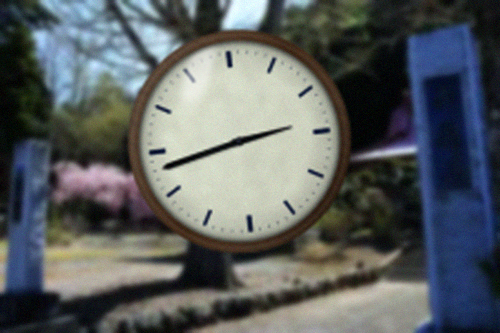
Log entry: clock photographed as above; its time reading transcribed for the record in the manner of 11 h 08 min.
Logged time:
2 h 43 min
